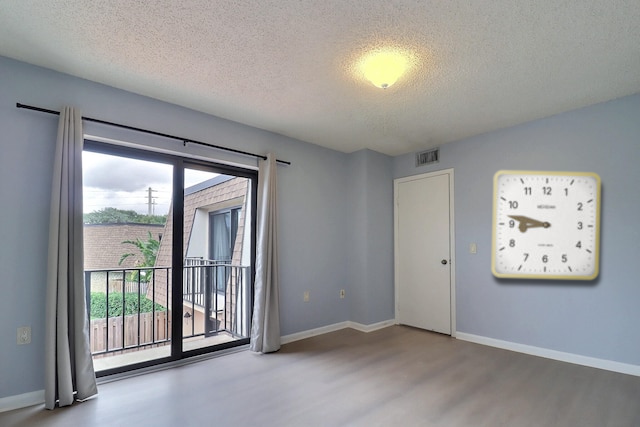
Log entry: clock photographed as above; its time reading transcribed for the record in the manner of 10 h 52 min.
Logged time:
8 h 47 min
